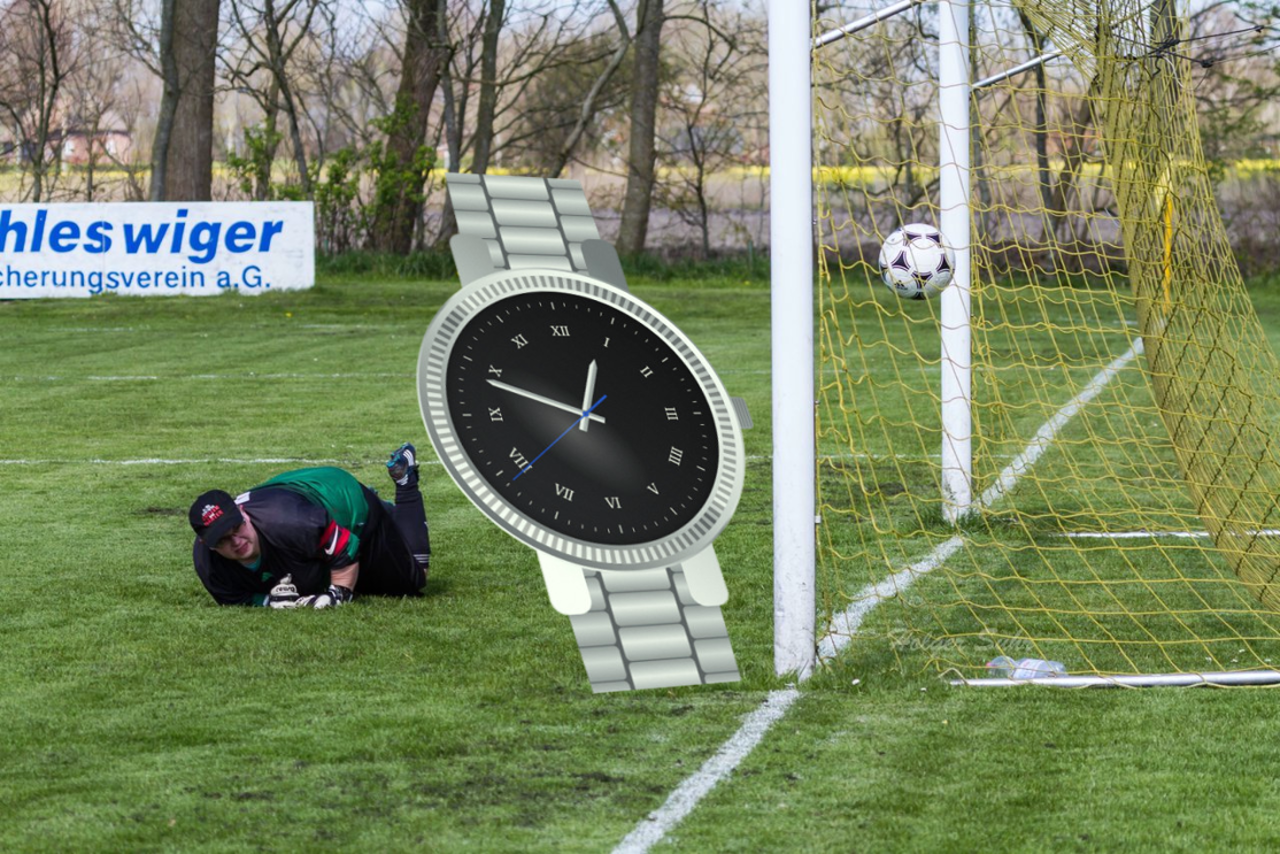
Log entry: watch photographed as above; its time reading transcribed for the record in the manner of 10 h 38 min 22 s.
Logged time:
12 h 48 min 39 s
